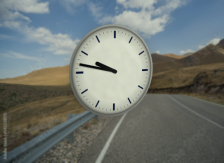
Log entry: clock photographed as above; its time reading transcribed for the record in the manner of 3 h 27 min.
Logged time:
9 h 47 min
